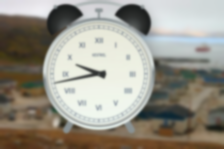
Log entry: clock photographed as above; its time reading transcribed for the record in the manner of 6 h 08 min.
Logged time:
9 h 43 min
